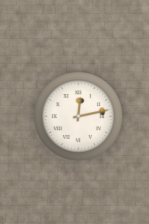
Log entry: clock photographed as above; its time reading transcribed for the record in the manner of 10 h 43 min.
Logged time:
12 h 13 min
